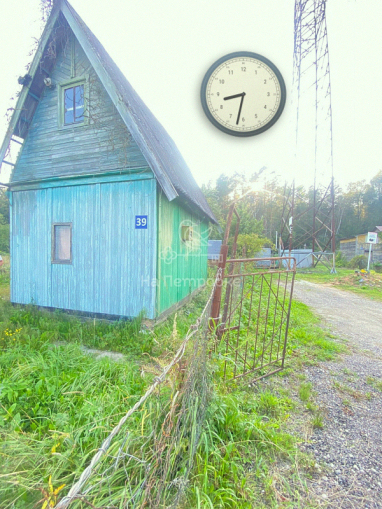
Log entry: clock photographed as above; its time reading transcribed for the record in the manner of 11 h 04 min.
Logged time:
8 h 32 min
